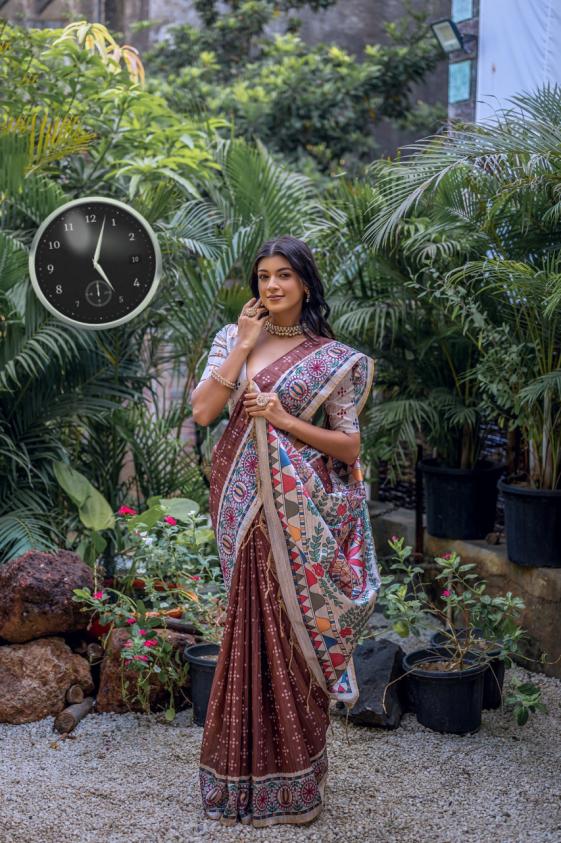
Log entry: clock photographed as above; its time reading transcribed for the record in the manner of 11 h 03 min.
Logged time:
5 h 03 min
